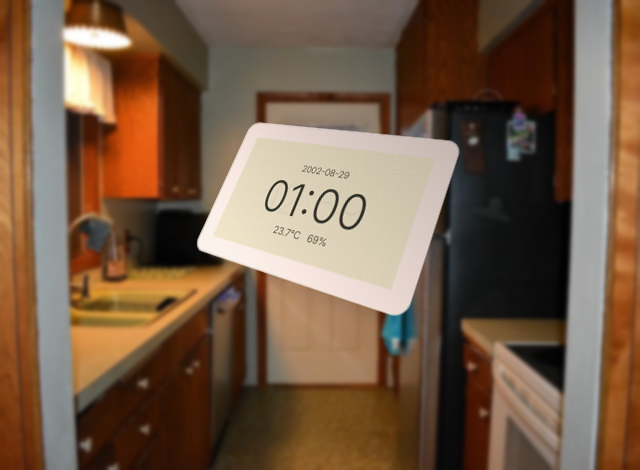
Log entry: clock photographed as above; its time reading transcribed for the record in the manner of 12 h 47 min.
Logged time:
1 h 00 min
